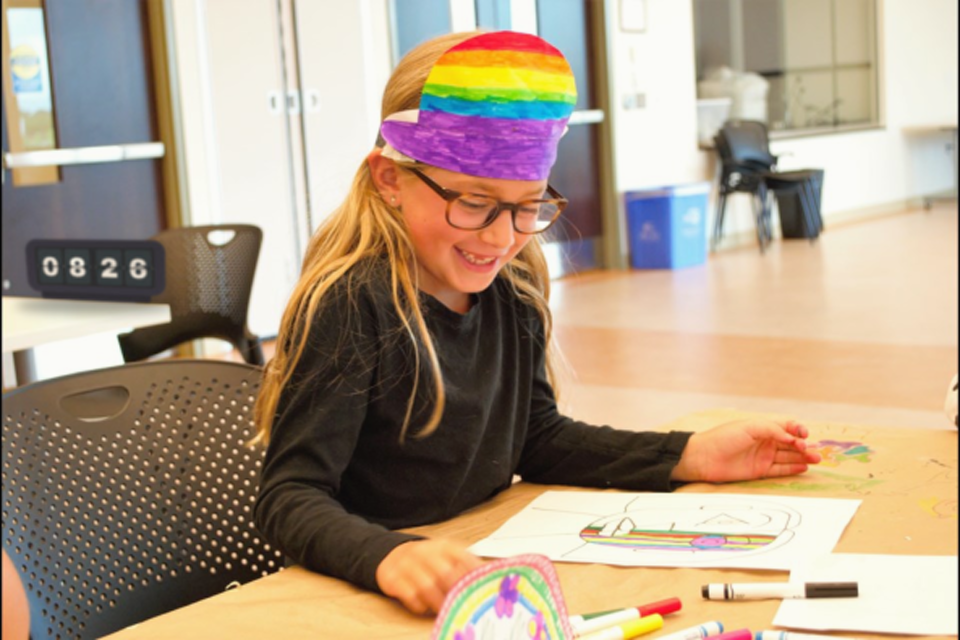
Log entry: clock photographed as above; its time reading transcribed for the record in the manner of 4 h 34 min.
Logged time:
8 h 26 min
